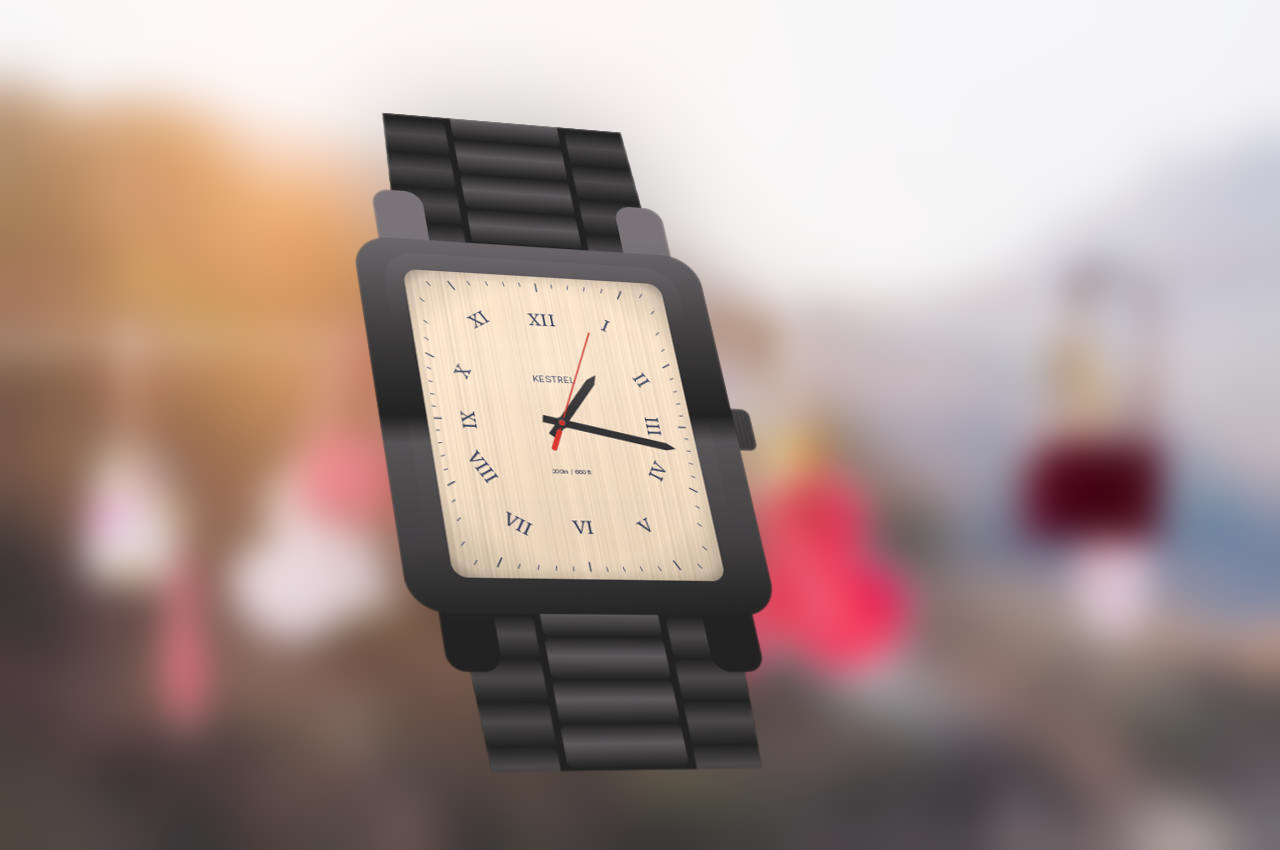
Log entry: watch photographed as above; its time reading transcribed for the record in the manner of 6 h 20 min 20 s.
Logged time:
1 h 17 min 04 s
